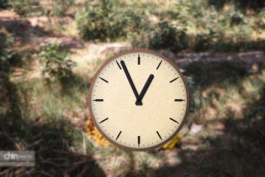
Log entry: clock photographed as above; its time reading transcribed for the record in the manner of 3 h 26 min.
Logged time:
12 h 56 min
